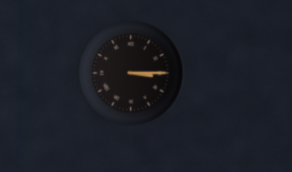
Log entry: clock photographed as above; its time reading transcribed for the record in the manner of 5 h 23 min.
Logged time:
3 h 15 min
